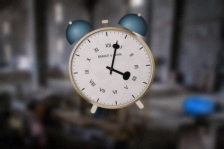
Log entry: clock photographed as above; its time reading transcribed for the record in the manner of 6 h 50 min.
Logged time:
4 h 03 min
